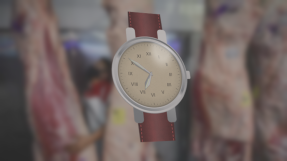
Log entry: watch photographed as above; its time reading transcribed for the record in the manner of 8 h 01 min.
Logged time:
6 h 51 min
